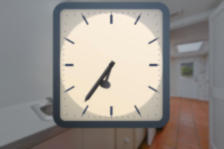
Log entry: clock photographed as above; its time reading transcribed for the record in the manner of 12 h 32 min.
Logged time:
6 h 36 min
